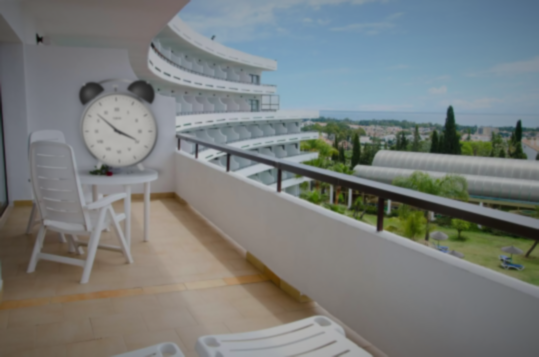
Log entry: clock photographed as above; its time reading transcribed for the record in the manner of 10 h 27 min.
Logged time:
3 h 52 min
